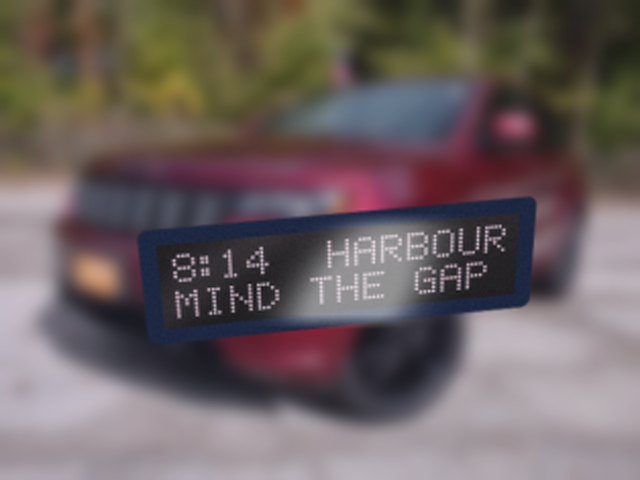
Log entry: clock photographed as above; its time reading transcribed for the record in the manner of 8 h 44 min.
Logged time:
8 h 14 min
